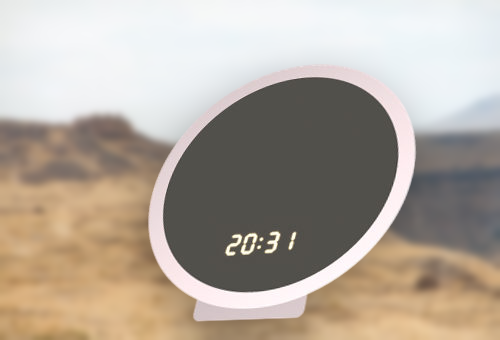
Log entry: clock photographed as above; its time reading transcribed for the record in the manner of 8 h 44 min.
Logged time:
20 h 31 min
